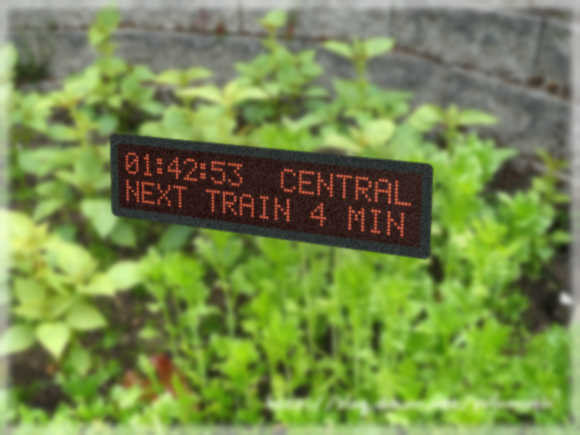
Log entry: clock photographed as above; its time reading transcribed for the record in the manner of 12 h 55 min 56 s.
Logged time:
1 h 42 min 53 s
